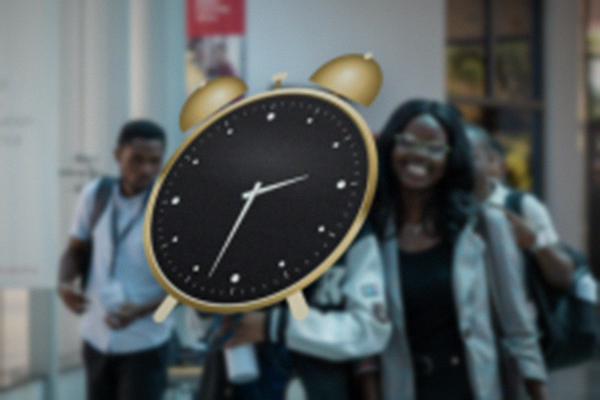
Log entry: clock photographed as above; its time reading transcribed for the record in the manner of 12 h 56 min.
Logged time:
2 h 33 min
